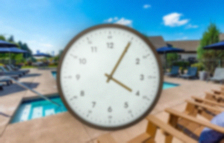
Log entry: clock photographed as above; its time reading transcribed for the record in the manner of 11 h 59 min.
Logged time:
4 h 05 min
